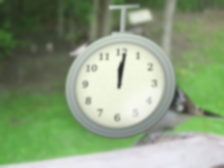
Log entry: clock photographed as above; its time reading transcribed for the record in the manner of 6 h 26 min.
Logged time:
12 h 01 min
